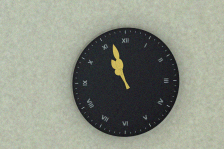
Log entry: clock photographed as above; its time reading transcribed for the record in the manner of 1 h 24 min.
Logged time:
10 h 57 min
